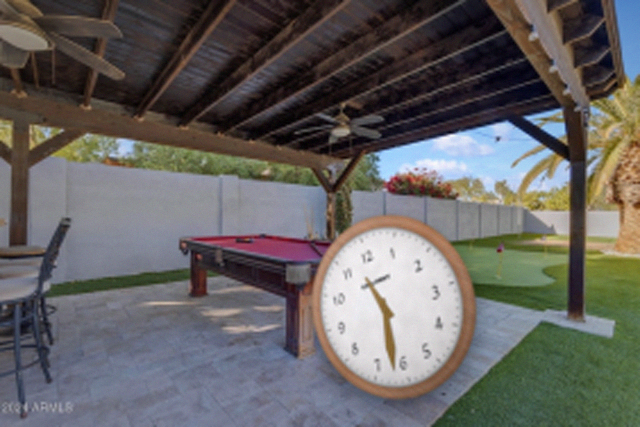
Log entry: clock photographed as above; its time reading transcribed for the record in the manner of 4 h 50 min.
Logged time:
11 h 32 min
